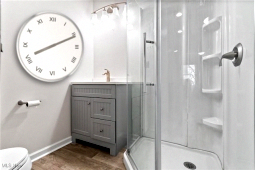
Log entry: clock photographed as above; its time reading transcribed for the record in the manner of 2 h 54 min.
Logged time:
8 h 11 min
